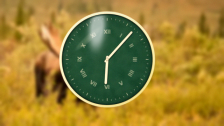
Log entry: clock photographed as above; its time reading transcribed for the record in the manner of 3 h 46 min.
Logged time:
6 h 07 min
